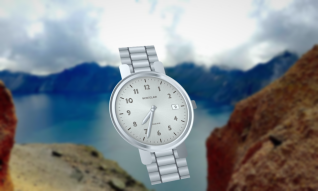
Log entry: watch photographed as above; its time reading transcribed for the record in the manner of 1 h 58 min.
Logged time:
7 h 34 min
